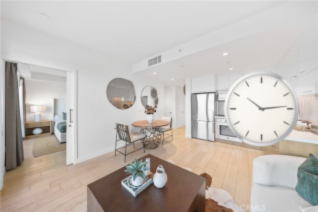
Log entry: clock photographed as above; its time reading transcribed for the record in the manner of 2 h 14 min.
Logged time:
10 h 14 min
